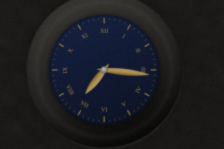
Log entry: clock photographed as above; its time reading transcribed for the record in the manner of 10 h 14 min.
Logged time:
7 h 16 min
